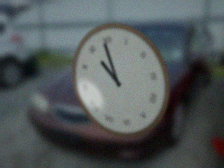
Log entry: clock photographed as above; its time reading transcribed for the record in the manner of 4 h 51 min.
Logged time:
10 h 59 min
